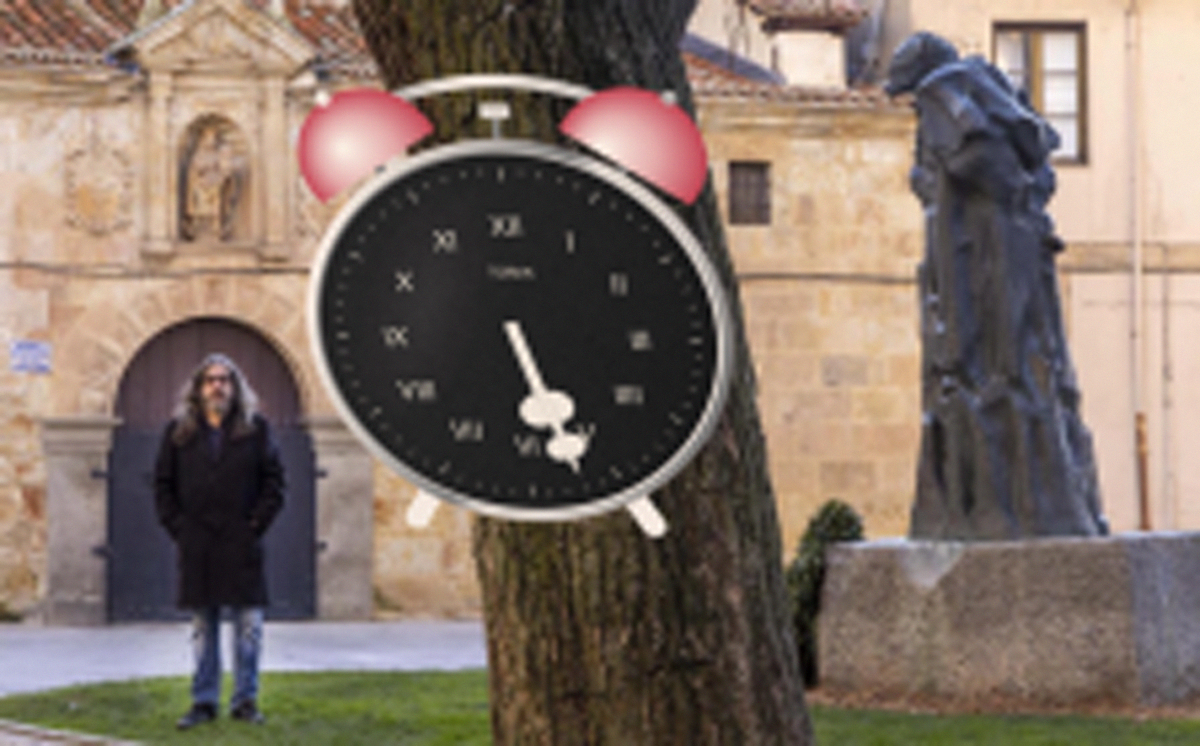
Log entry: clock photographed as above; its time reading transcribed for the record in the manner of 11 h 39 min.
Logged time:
5 h 27 min
